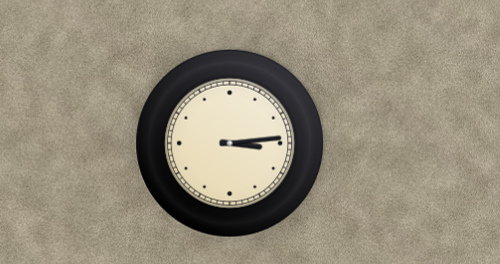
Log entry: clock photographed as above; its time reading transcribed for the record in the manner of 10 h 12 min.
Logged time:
3 h 14 min
